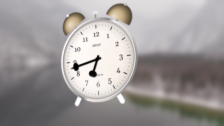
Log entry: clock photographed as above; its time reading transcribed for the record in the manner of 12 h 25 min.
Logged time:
6 h 43 min
